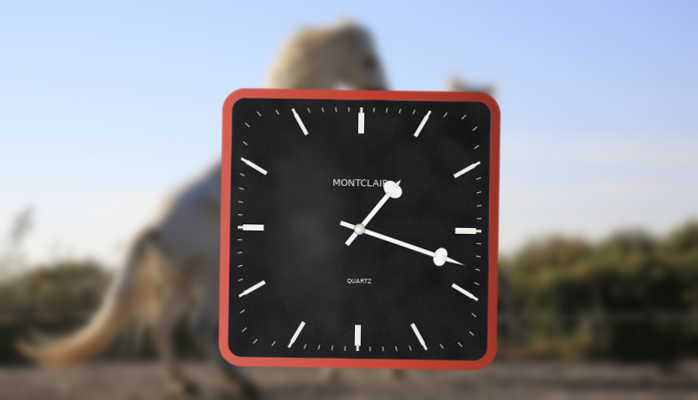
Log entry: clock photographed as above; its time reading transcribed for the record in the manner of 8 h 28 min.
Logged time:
1 h 18 min
